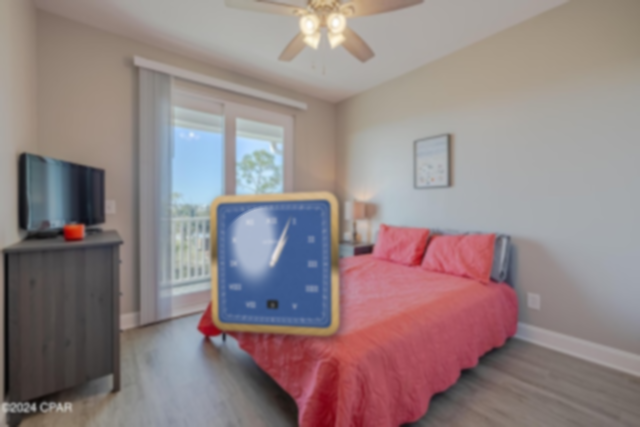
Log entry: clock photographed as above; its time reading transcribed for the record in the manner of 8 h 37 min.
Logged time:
1 h 04 min
